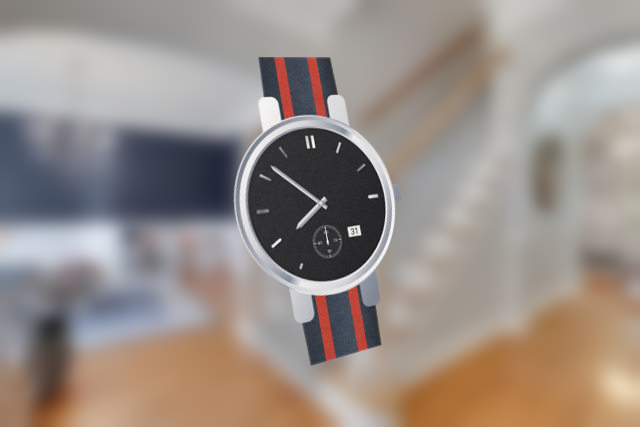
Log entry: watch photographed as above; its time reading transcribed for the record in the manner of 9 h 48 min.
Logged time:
7 h 52 min
